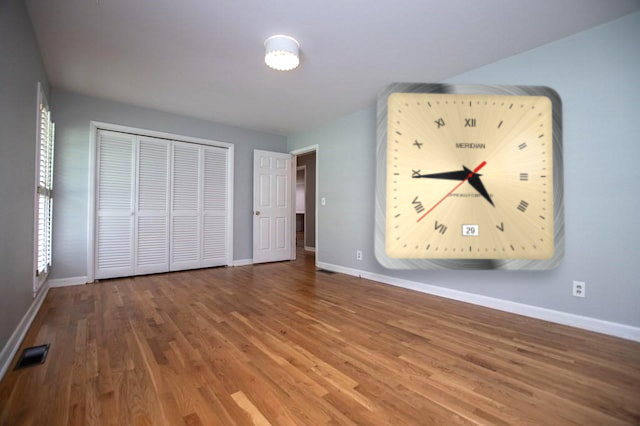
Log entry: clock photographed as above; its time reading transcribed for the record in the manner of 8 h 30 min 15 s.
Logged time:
4 h 44 min 38 s
